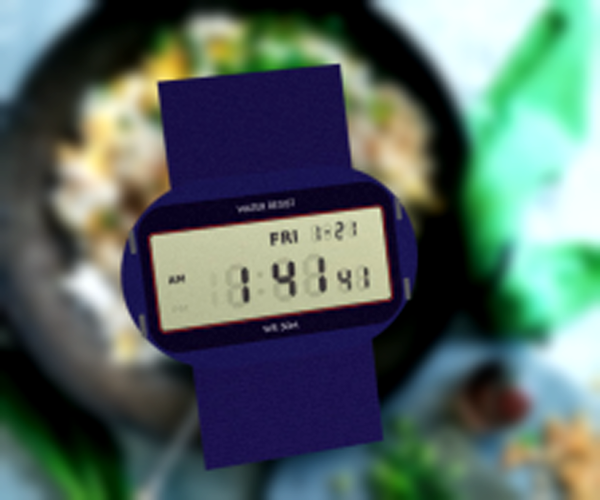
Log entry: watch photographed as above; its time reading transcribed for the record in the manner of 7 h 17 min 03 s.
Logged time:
1 h 41 min 41 s
